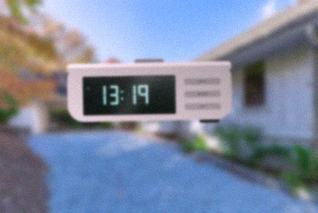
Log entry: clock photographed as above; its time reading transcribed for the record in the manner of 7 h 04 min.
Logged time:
13 h 19 min
